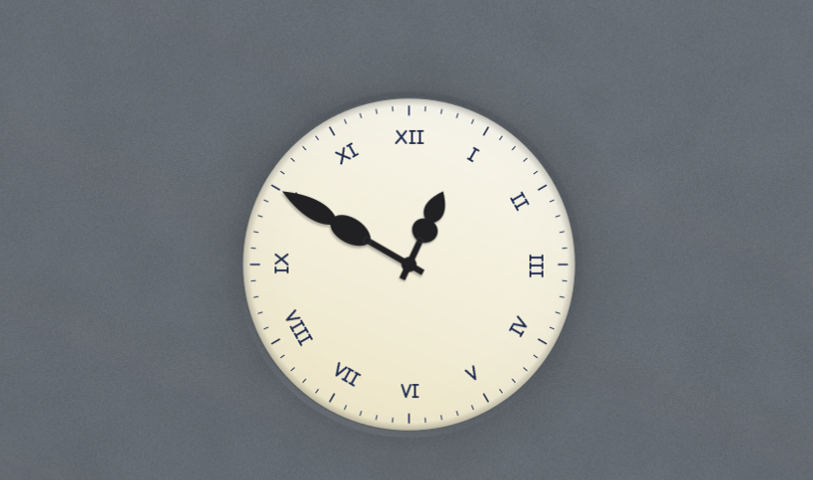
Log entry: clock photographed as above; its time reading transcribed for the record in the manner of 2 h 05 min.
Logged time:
12 h 50 min
